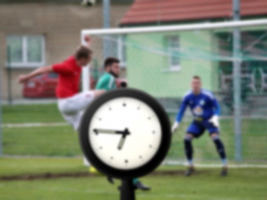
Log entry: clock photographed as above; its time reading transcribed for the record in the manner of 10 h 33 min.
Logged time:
6 h 46 min
